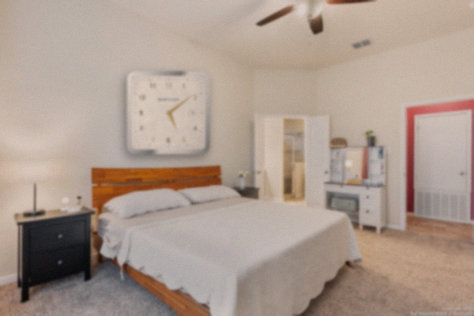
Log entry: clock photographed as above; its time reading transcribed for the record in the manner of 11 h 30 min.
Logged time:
5 h 09 min
